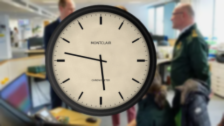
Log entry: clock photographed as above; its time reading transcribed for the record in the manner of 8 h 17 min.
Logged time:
5 h 47 min
